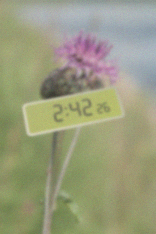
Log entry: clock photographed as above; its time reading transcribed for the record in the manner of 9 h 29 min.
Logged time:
2 h 42 min
